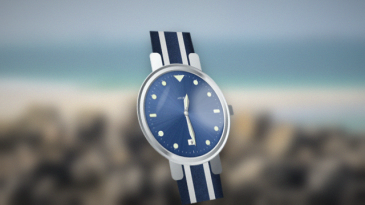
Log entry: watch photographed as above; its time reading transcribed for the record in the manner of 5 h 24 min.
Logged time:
12 h 29 min
